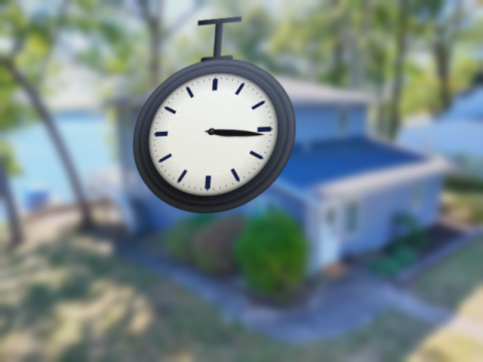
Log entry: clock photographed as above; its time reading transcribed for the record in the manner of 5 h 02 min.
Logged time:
3 h 16 min
